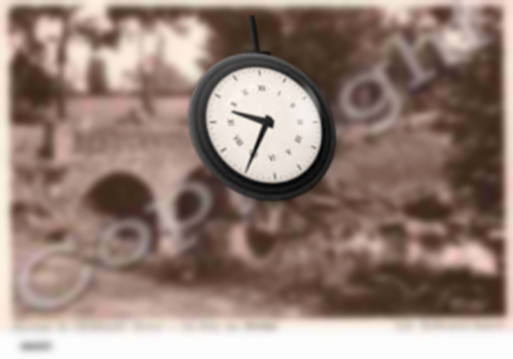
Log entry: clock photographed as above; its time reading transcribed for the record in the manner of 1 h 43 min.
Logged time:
9 h 35 min
